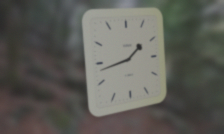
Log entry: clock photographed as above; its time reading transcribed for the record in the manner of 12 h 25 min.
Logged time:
1 h 43 min
